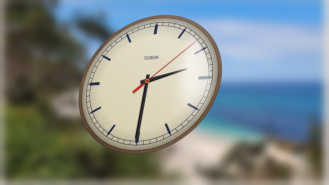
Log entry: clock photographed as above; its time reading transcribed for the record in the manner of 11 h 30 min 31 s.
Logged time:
2 h 30 min 08 s
